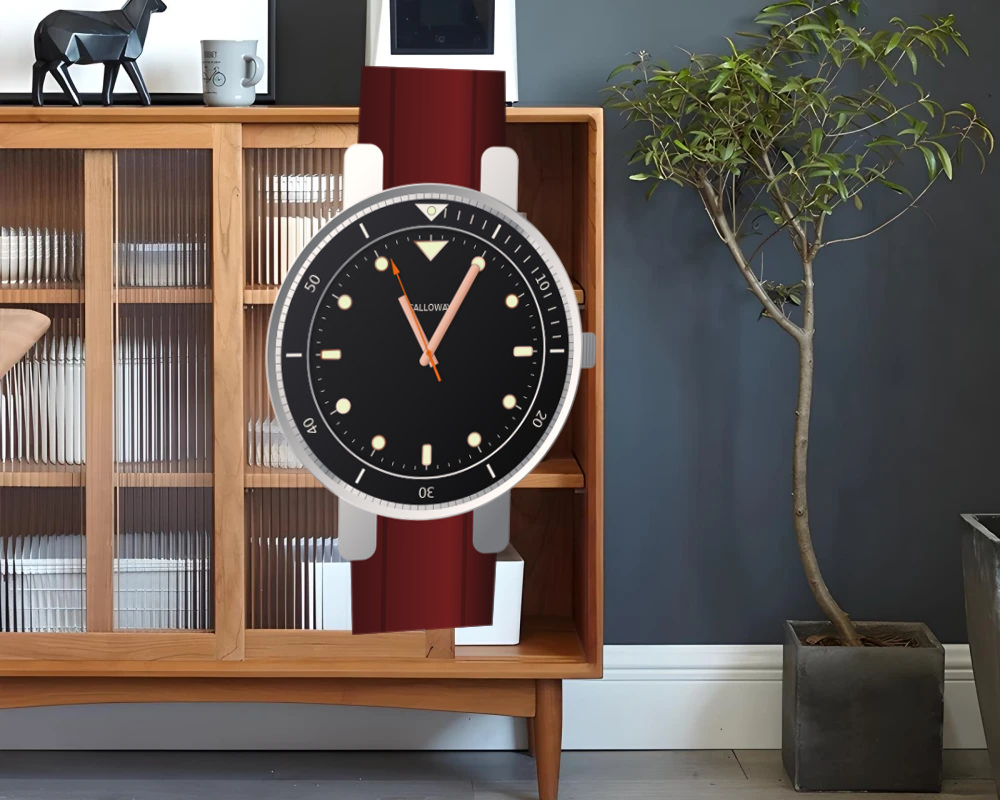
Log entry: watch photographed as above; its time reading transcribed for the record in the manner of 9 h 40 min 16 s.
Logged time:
11 h 04 min 56 s
